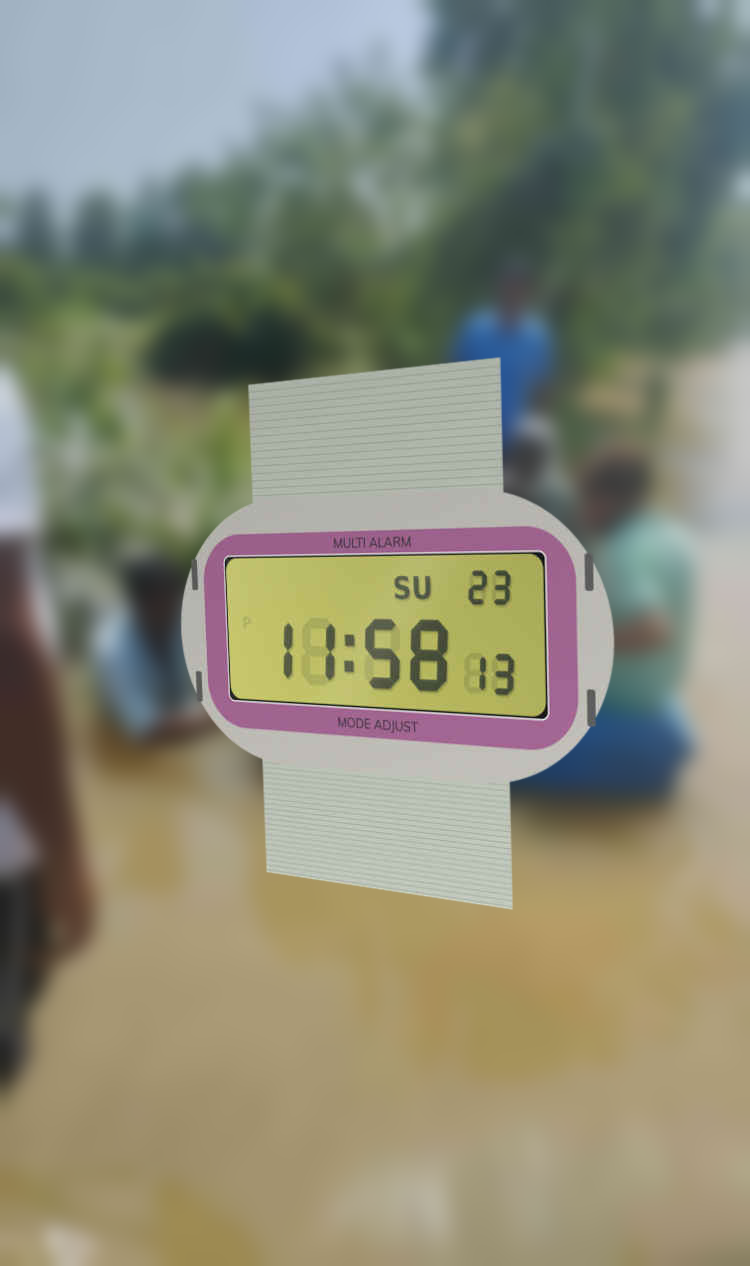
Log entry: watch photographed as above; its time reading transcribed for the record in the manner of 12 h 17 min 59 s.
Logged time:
11 h 58 min 13 s
